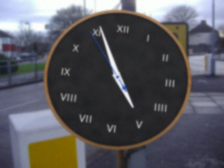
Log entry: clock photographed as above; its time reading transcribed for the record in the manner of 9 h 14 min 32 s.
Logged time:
4 h 55 min 54 s
